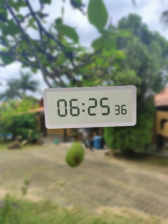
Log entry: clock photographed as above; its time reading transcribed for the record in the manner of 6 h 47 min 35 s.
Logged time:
6 h 25 min 36 s
